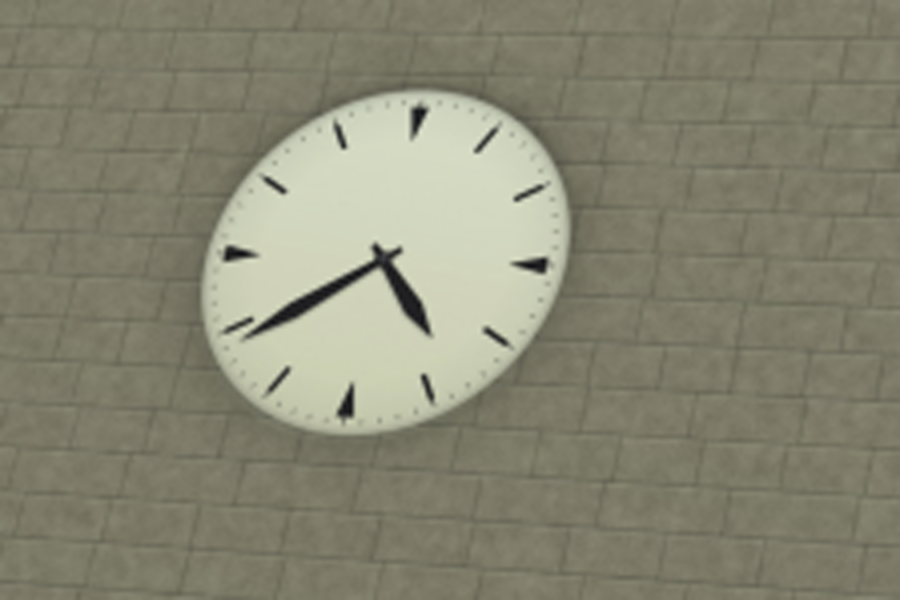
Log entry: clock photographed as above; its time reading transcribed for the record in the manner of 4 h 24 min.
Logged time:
4 h 39 min
